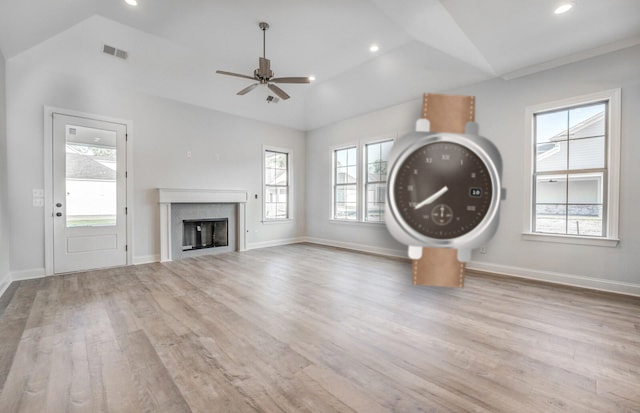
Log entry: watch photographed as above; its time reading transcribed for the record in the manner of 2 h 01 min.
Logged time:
7 h 39 min
